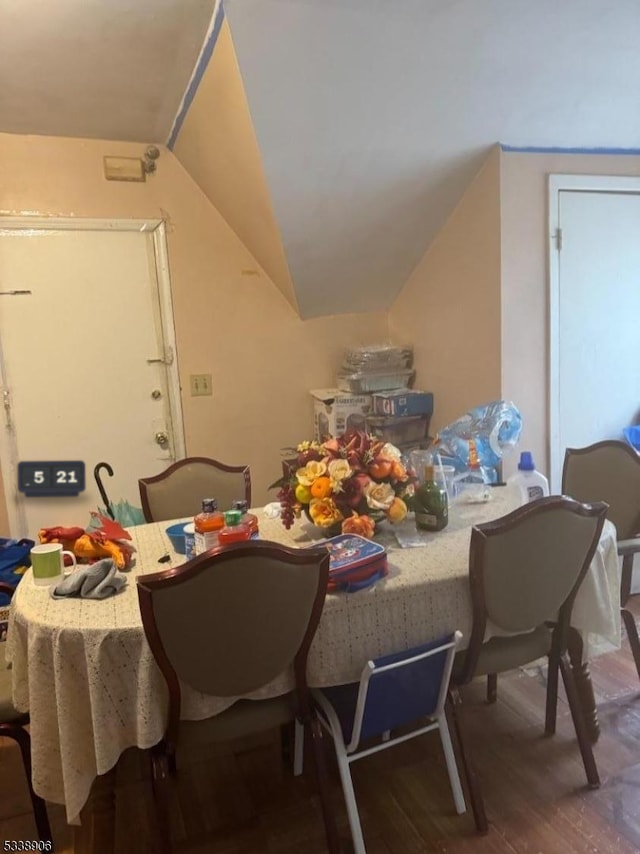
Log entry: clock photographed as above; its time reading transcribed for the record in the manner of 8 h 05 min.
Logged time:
5 h 21 min
